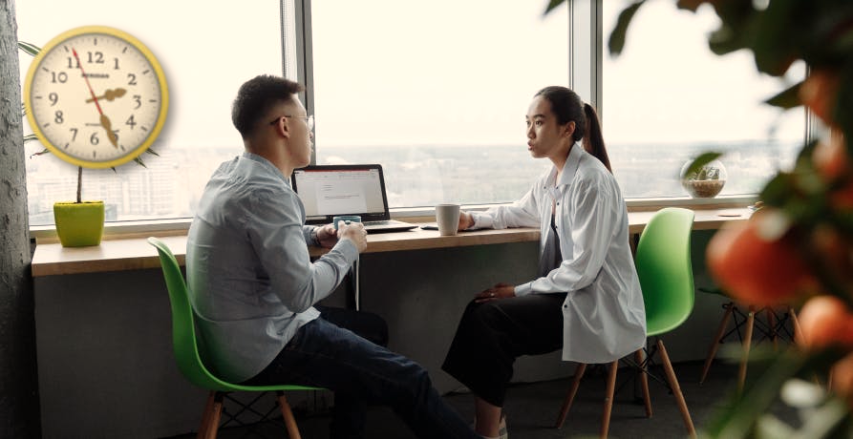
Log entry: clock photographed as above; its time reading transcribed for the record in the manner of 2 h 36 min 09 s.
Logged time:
2 h 25 min 56 s
